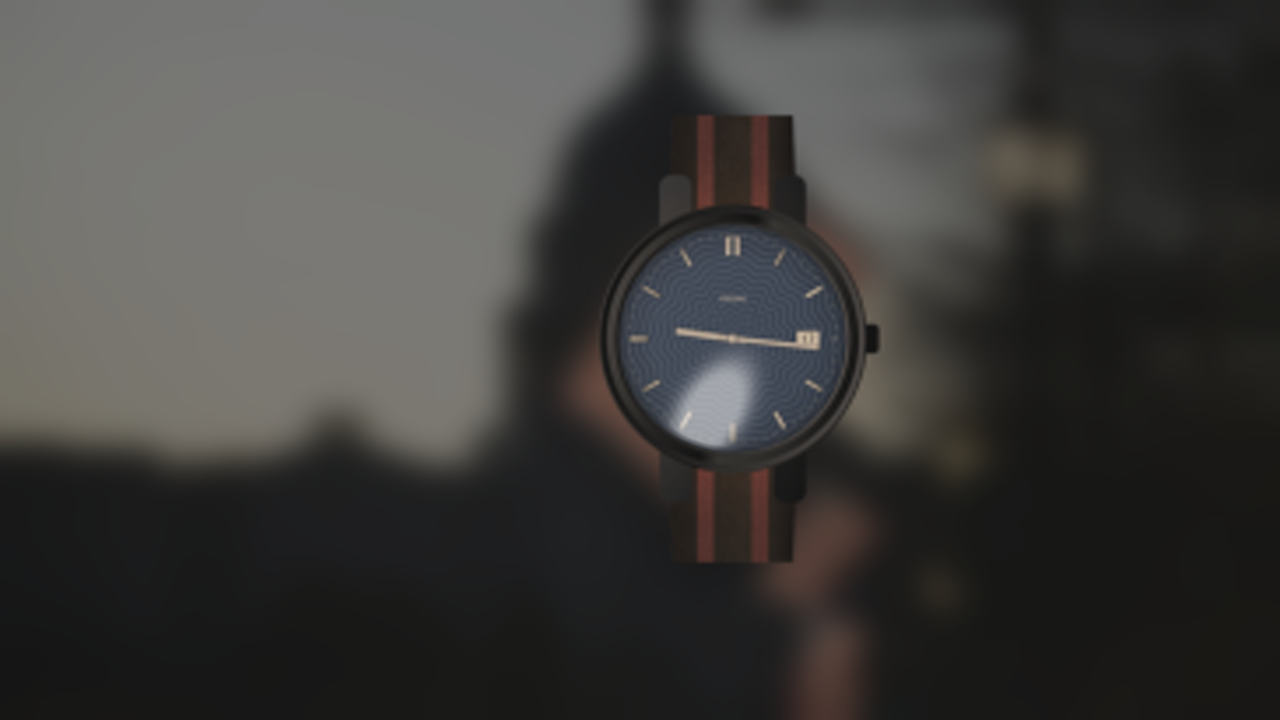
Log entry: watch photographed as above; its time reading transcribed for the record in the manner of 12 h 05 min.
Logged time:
9 h 16 min
